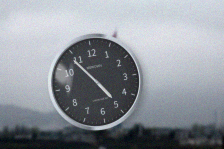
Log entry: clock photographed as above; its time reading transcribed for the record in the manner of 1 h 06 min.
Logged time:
4 h 54 min
